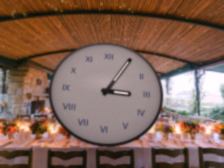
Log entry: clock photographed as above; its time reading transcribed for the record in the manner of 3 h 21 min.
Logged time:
3 h 05 min
